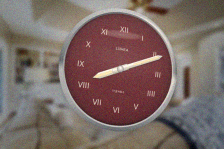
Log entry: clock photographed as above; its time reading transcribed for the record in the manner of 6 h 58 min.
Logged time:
8 h 11 min
